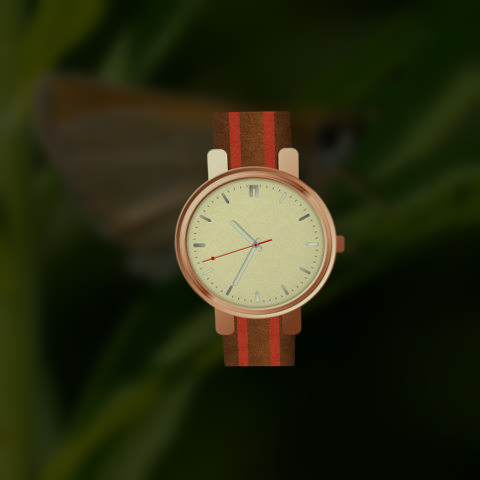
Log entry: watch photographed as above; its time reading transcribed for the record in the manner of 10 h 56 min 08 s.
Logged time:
10 h 34 min 42 s
